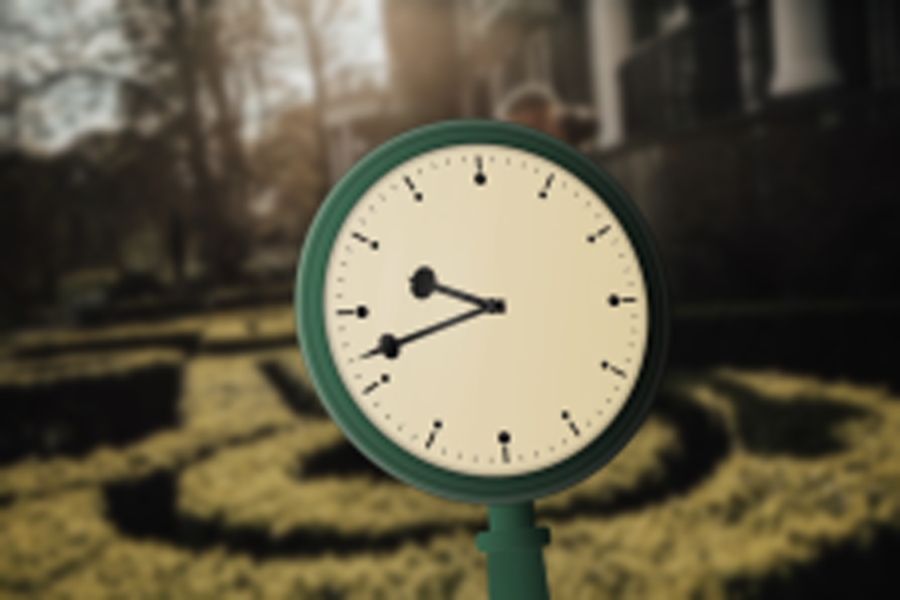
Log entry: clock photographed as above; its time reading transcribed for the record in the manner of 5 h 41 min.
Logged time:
9 h 42 min
